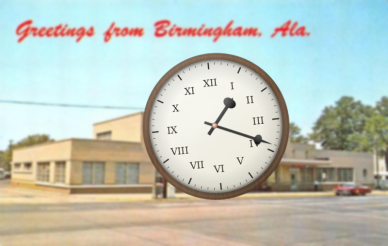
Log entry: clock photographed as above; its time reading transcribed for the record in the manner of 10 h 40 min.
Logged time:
1 h 19 min
